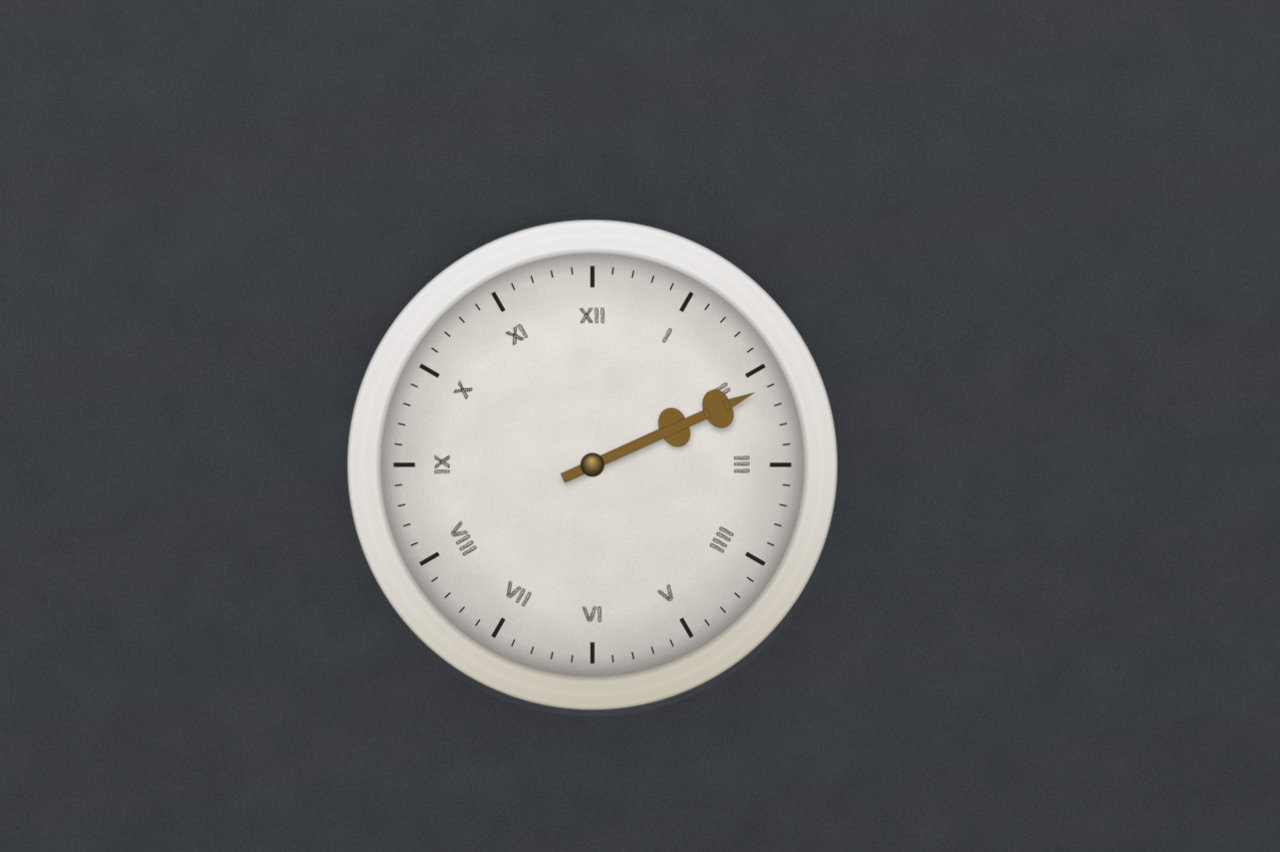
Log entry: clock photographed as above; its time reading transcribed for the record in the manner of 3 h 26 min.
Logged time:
2 h 11 min
